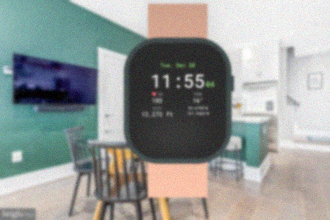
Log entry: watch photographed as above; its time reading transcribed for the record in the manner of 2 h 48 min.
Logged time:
11 h 55 min
